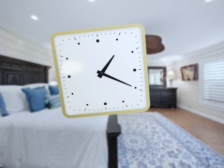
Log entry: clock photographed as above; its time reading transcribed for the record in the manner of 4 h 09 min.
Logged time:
1 h 20 min
